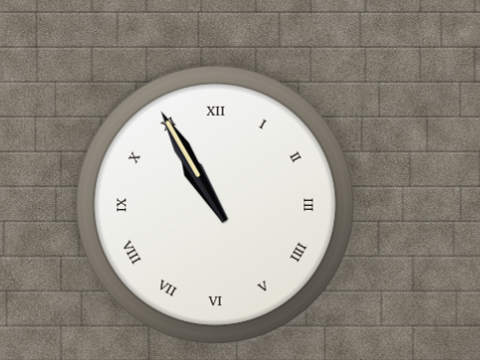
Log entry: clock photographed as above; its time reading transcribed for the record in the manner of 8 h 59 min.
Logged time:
10 h 55 min
